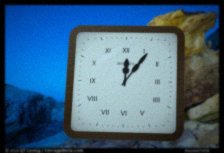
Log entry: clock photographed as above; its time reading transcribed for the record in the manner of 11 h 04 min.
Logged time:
12 h 06 min
